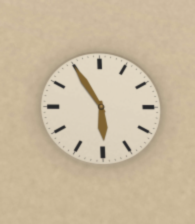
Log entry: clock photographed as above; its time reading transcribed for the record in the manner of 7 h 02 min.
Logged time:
5 h 55 min
